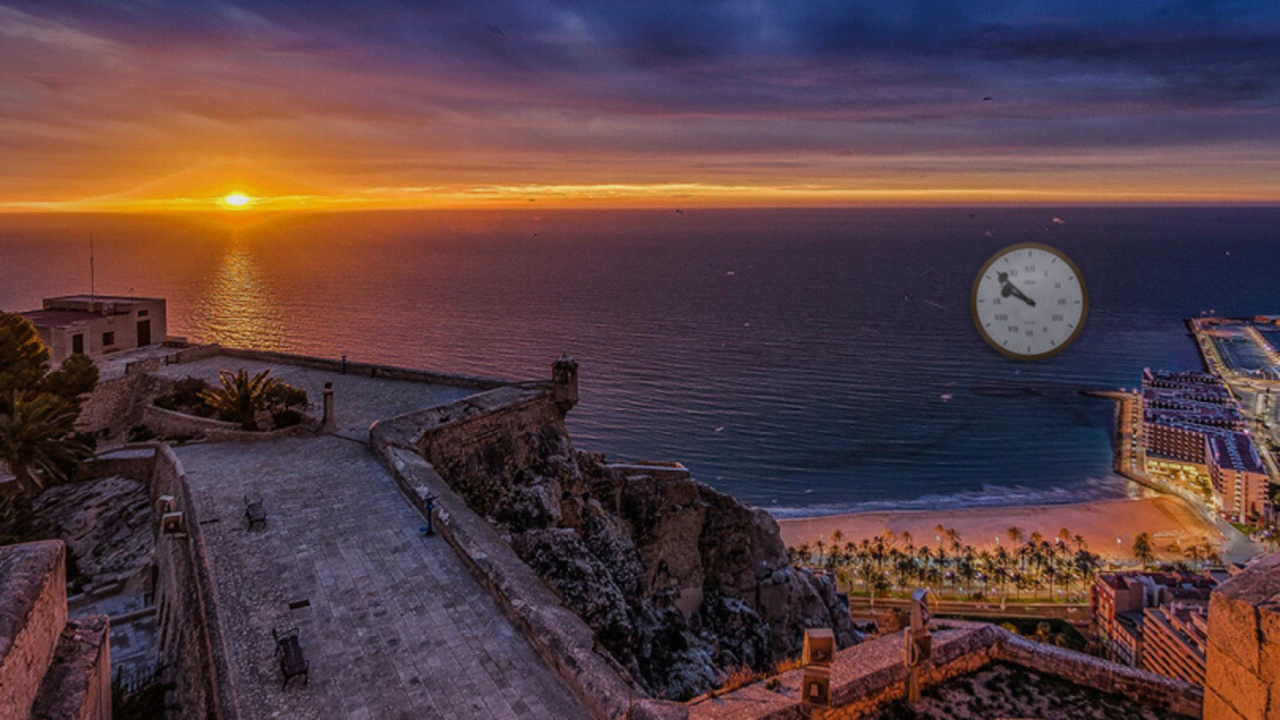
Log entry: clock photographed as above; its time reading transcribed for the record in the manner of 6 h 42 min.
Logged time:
9 h 52 min
